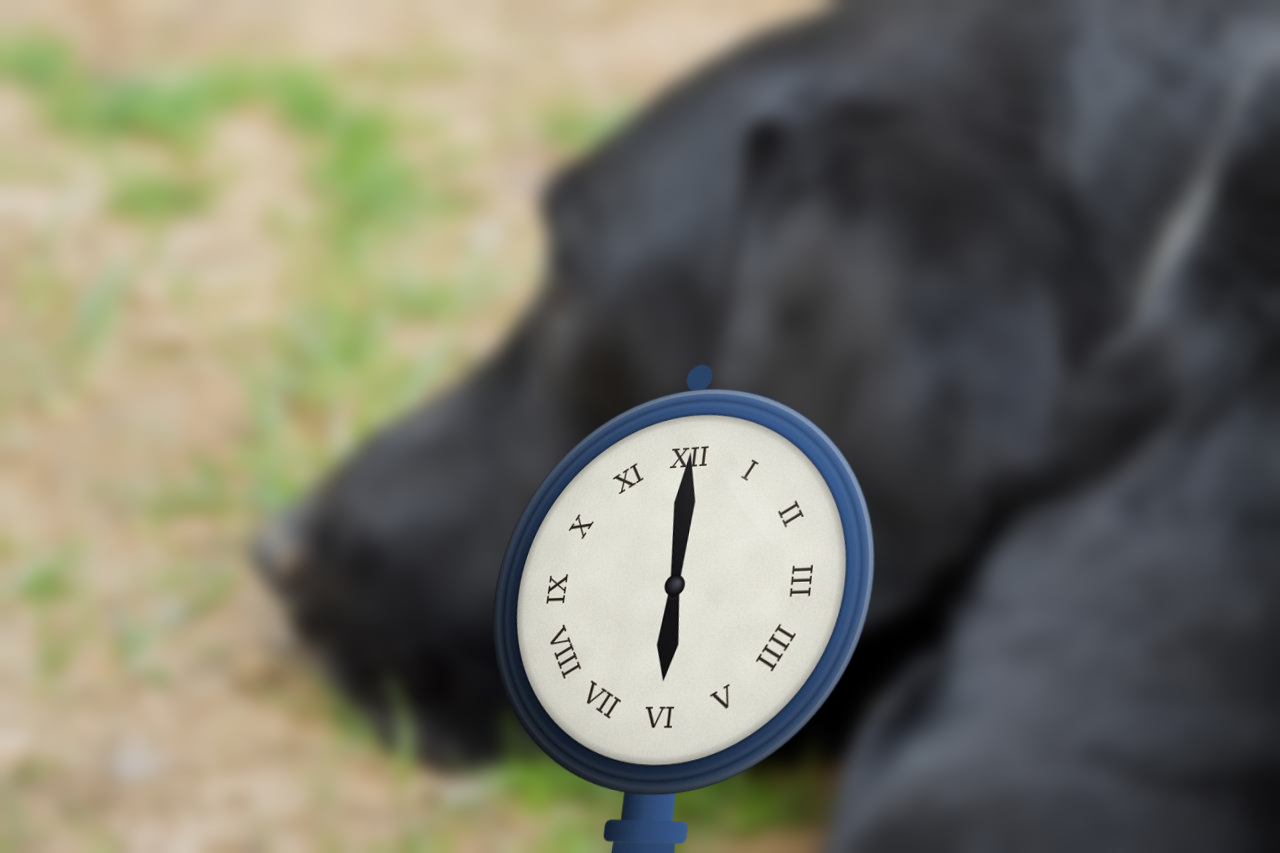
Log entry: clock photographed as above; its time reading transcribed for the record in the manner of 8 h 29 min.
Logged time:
6 h 00 min
